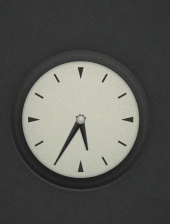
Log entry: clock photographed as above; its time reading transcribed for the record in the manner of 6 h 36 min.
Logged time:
5 h 35 min
